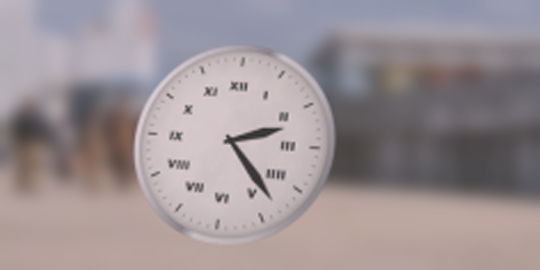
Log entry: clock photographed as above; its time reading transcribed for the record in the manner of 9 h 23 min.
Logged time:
2 h 23 min
